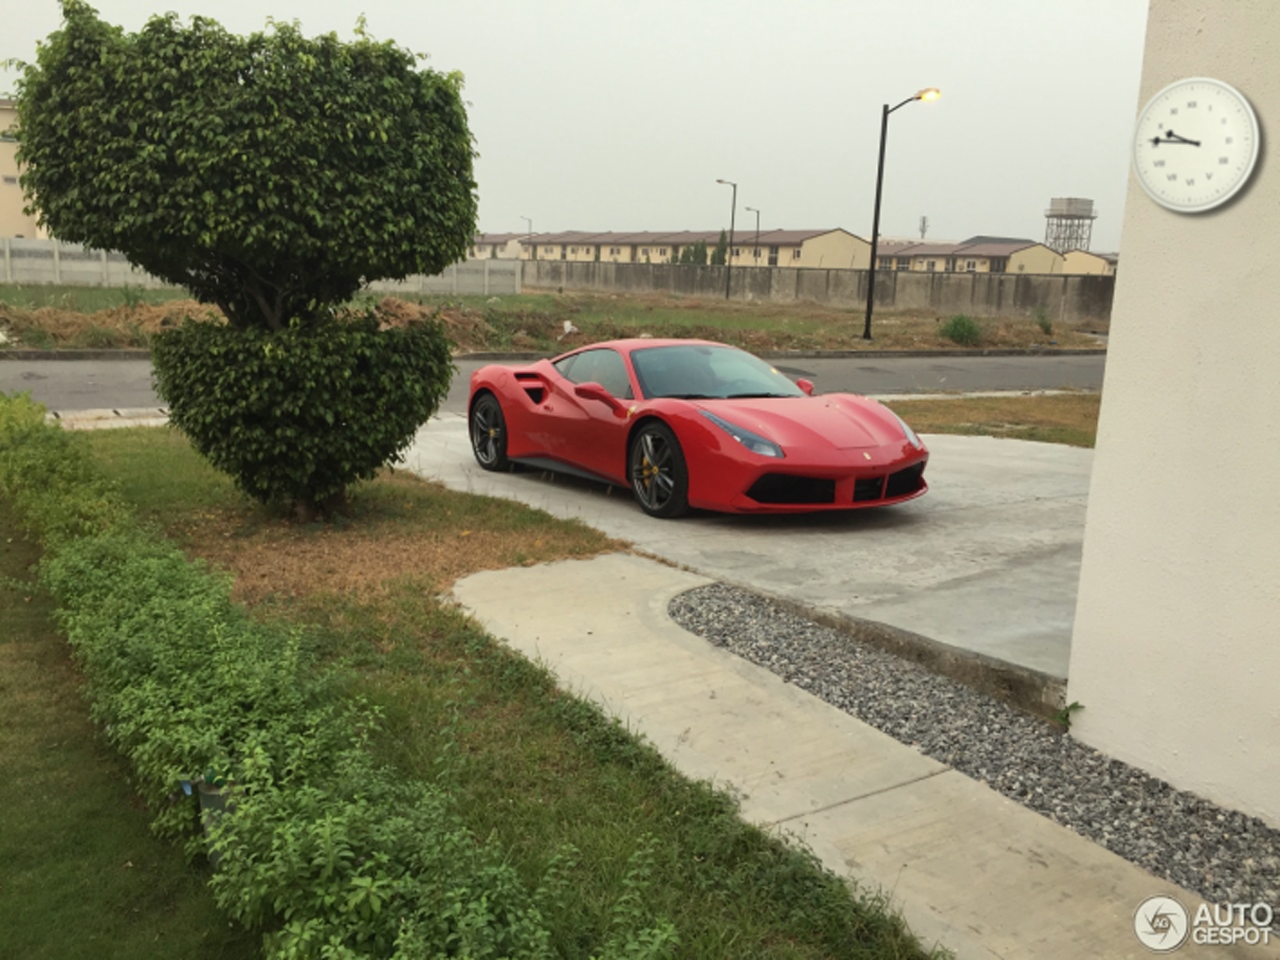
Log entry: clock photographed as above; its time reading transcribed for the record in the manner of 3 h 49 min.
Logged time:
9 h 46 min
